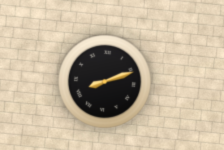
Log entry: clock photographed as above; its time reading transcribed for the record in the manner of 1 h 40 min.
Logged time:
8 h 11 min
